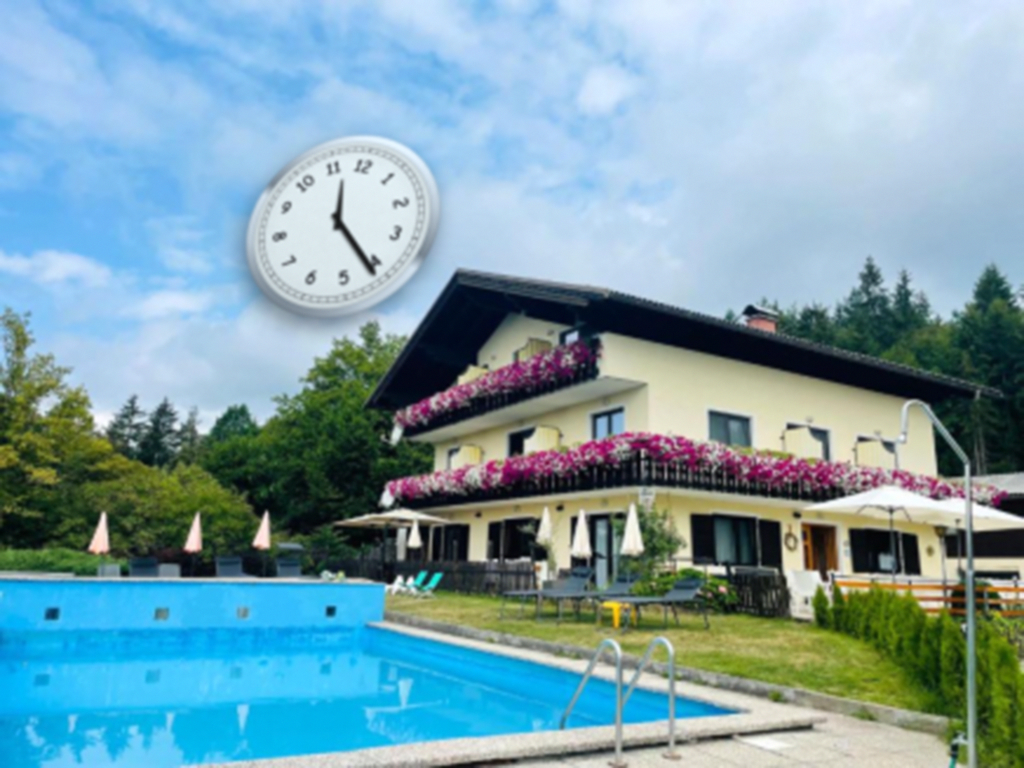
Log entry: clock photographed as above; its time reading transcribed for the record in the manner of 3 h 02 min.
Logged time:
11 h 21 min
